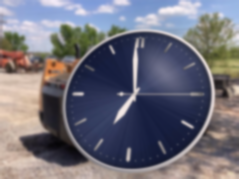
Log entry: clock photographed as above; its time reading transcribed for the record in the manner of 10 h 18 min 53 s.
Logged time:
6 h 59 min 15 s
